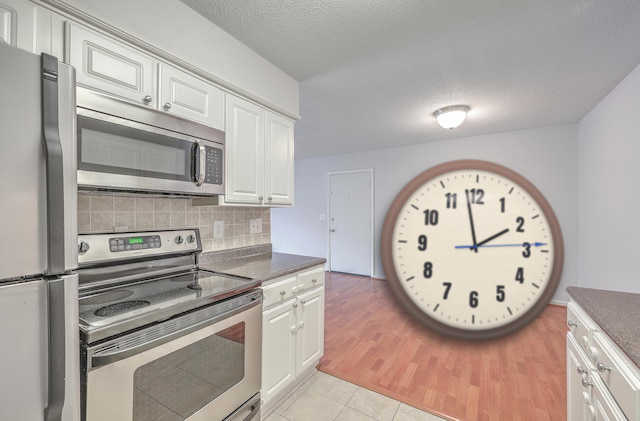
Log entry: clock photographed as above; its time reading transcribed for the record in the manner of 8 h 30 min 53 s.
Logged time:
1 h 58 min 14 s
